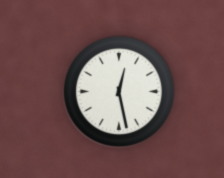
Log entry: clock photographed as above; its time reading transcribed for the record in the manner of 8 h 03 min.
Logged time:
12 h 28 min
